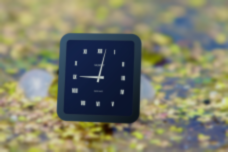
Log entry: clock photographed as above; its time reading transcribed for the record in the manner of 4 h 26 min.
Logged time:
9 h 02 min
